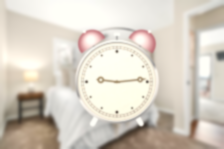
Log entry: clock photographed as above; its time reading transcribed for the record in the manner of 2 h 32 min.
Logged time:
9 h 14 min
